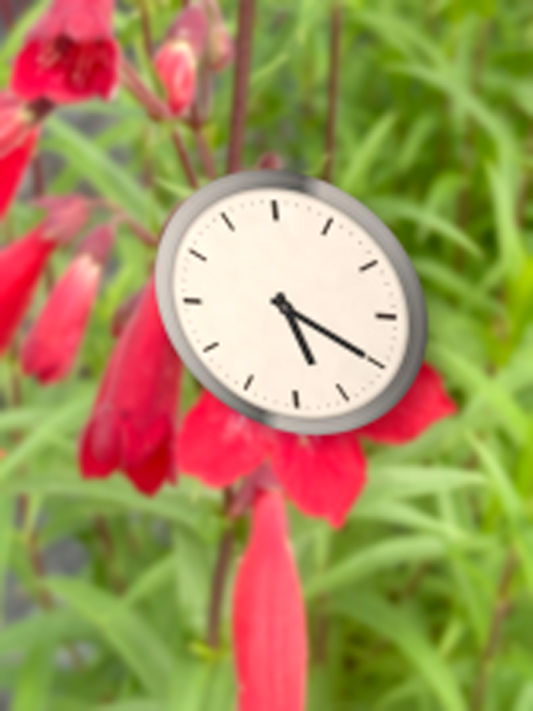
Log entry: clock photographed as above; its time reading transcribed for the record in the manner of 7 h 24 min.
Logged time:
5 h 20 min
